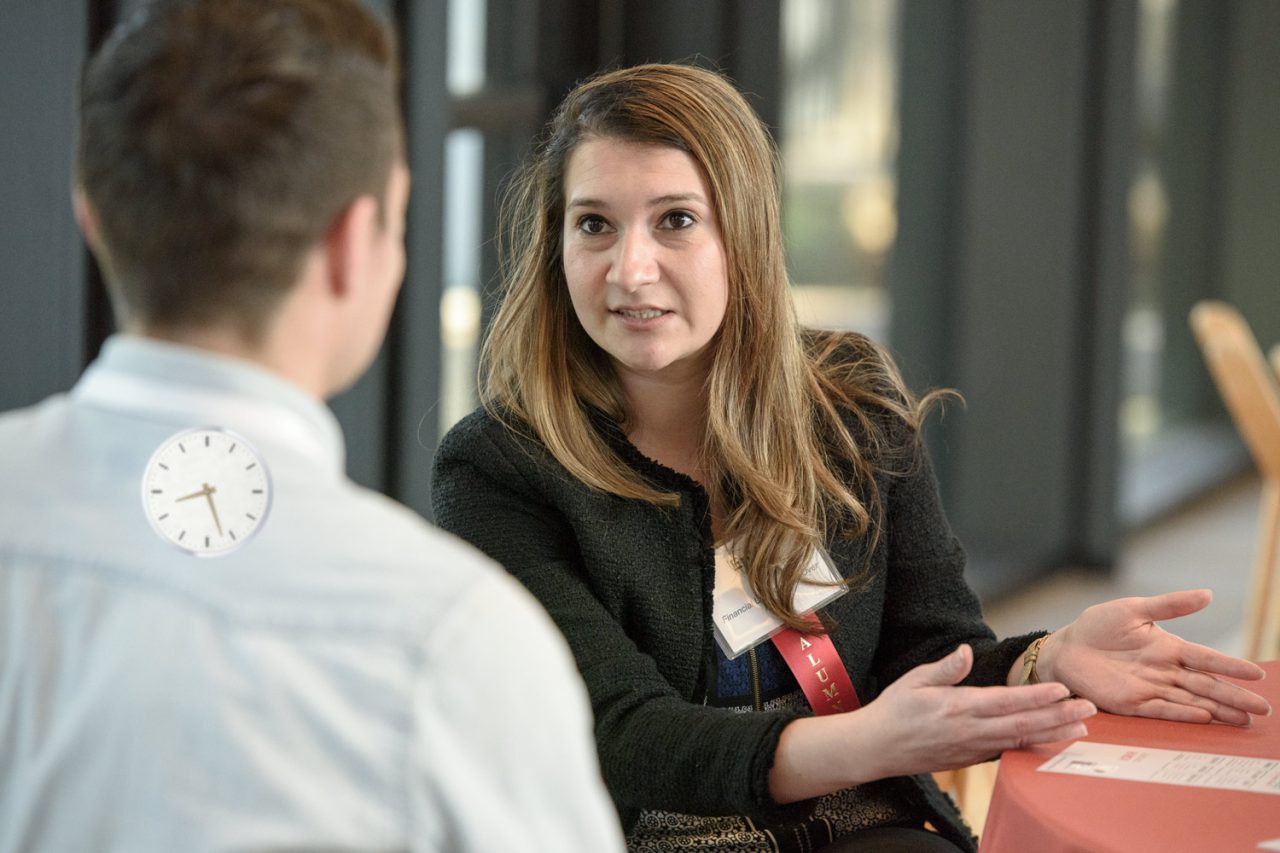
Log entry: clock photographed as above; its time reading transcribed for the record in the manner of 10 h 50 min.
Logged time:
8 h 27 min
